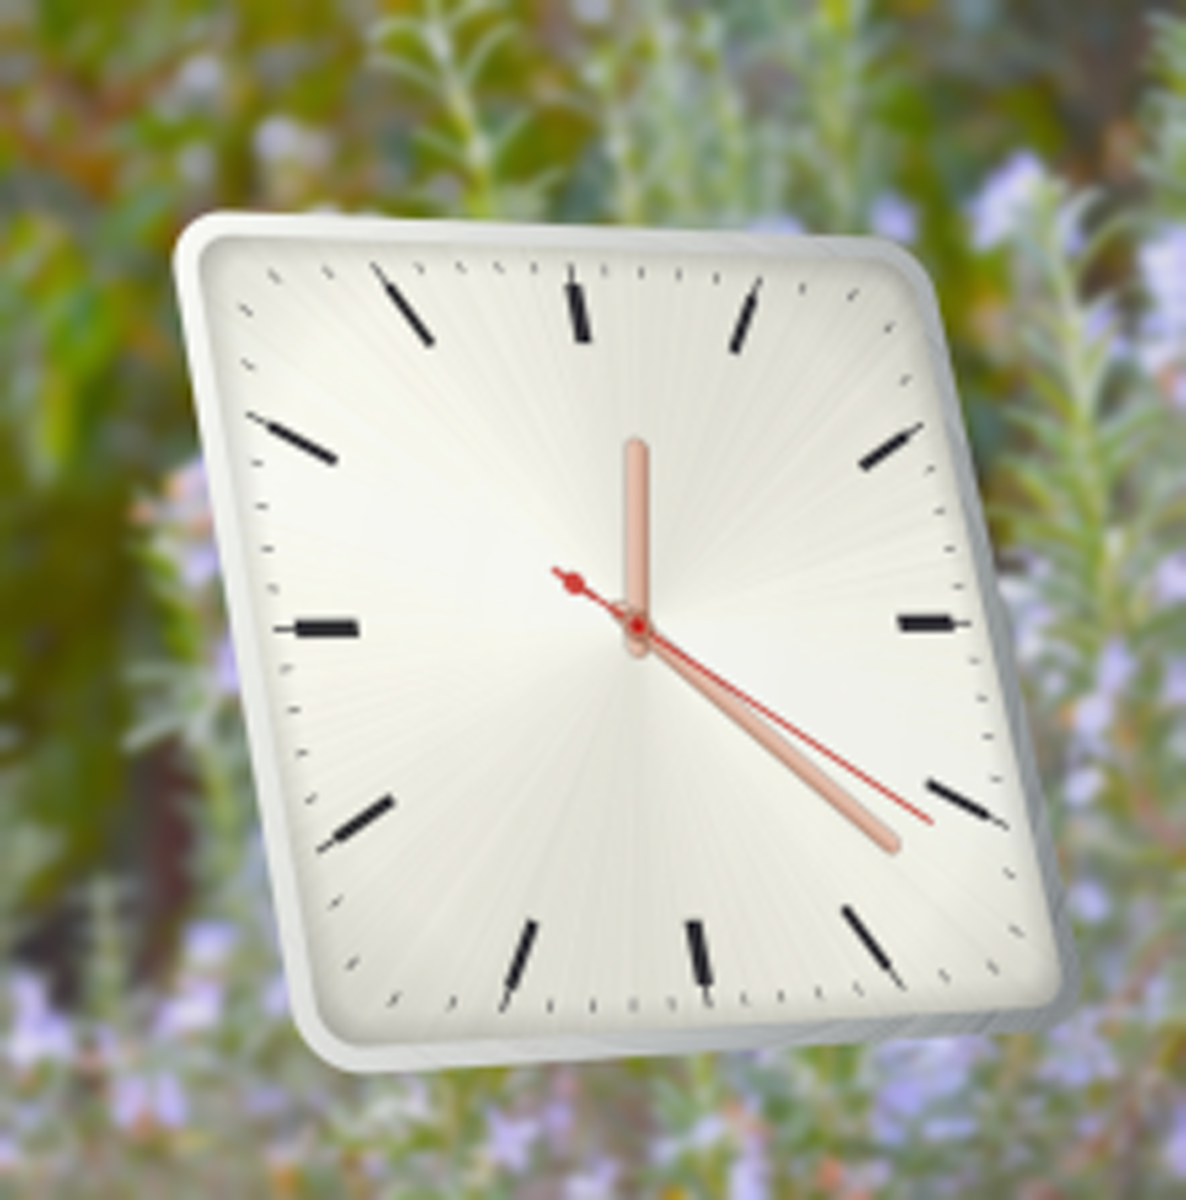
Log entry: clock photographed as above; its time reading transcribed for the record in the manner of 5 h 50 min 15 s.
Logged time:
12 h 22 min 21 s
